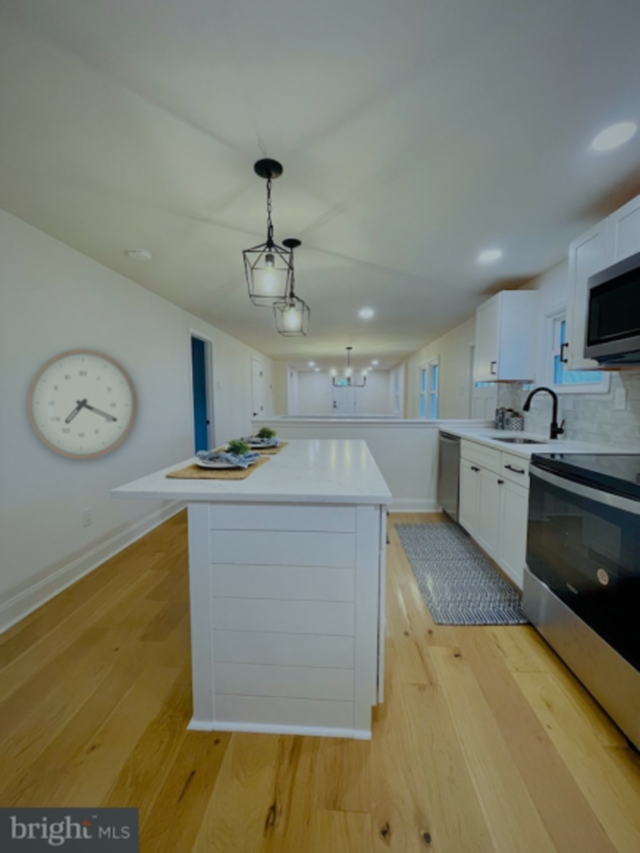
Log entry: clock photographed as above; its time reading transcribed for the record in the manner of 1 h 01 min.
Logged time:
7 h 19 min
